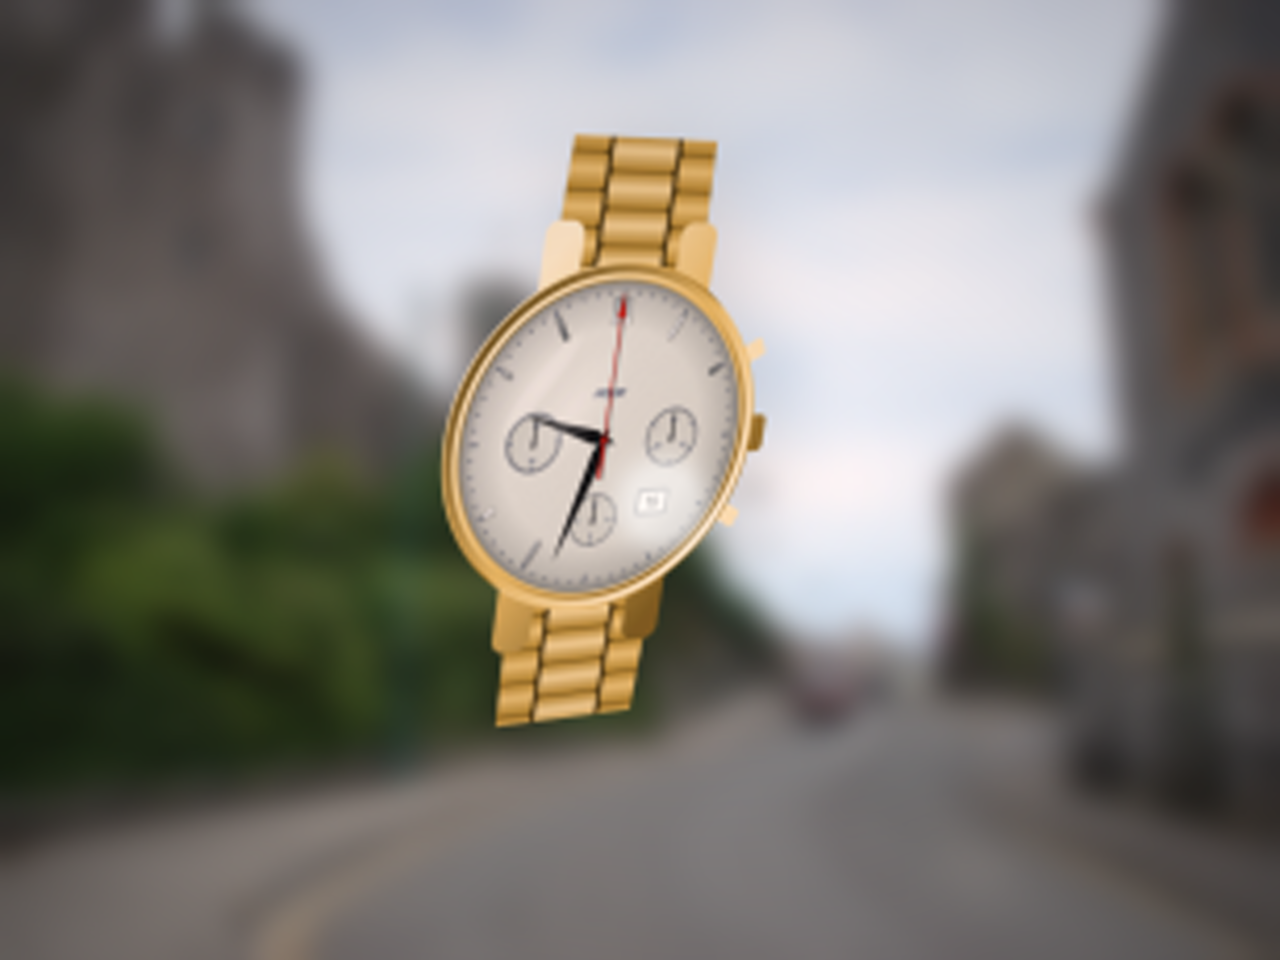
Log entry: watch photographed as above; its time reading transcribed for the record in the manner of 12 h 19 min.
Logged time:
9 h 33 min
